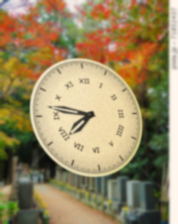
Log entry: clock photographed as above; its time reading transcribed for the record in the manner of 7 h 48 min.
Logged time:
7 h 47 min
